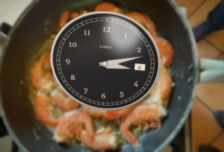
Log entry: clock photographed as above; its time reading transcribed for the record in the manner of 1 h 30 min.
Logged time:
3 h 12 min
